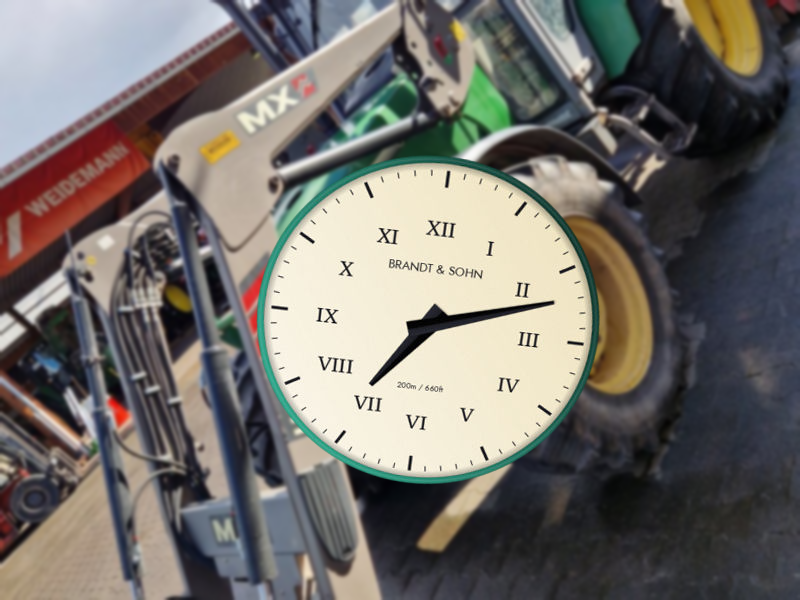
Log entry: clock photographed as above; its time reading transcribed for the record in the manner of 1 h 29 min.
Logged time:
7 h 12 min
